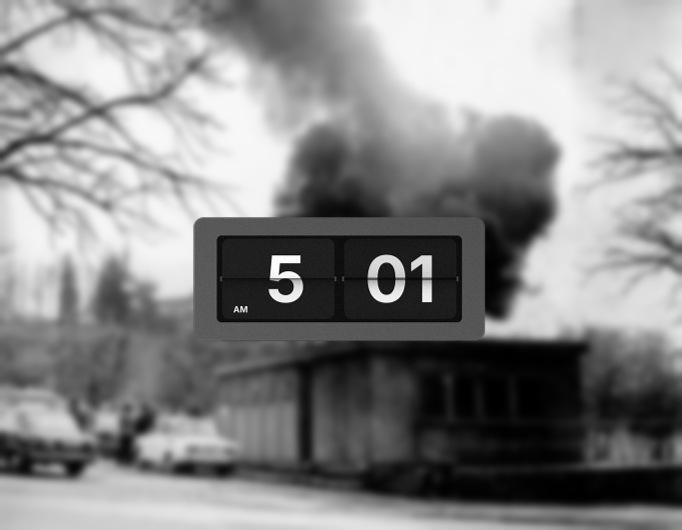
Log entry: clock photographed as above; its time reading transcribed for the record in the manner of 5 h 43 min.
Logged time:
5 h 01 min
